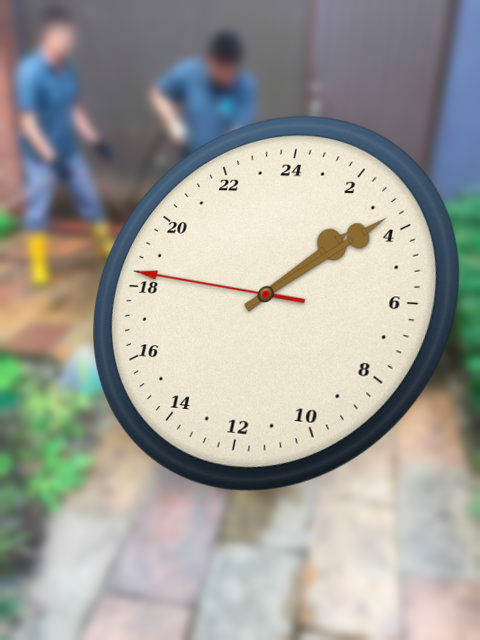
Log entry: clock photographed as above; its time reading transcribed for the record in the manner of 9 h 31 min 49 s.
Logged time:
3 h 08 min 46 s
